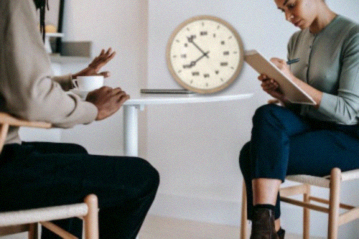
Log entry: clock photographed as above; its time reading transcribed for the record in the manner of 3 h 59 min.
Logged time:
7 h 53 min
